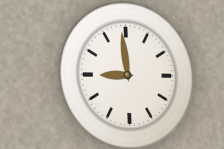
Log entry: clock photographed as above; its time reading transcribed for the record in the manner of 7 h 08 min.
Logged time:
8 h 59 min
